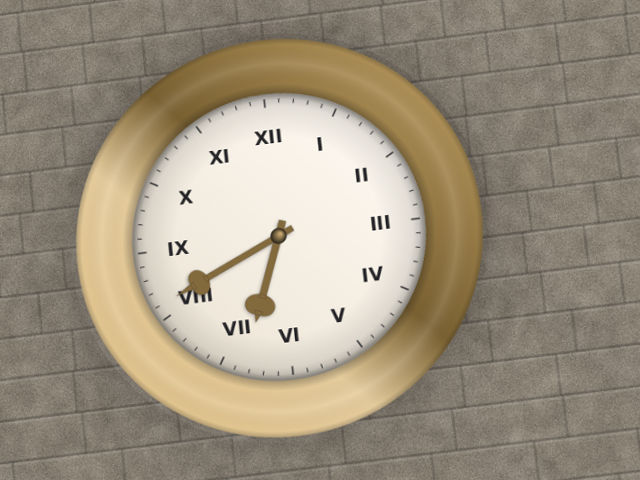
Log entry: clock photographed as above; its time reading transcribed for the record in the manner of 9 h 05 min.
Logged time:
6 h 41 min
